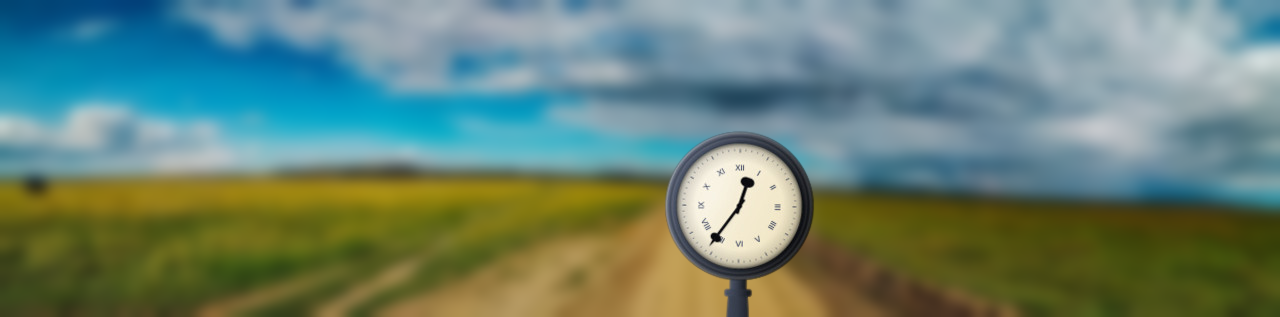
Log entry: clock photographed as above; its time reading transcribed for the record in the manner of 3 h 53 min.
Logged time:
12 h 36 min
